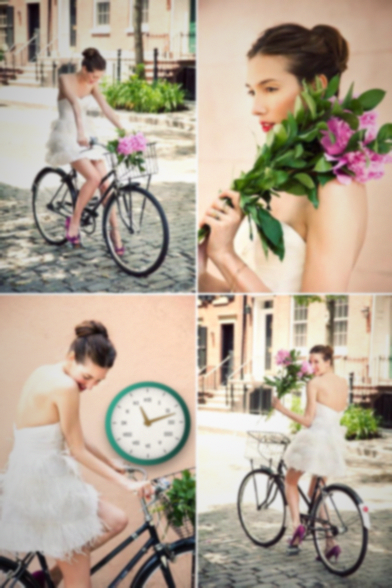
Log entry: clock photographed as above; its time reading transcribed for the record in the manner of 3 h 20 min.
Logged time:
11 h 12 min
